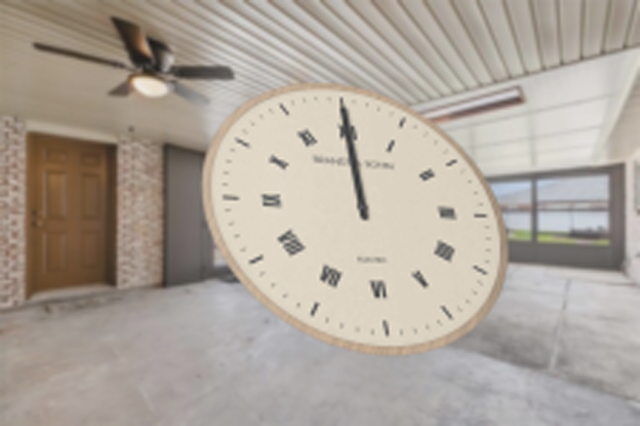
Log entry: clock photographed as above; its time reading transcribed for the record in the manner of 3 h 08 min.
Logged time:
12 h 00 min
